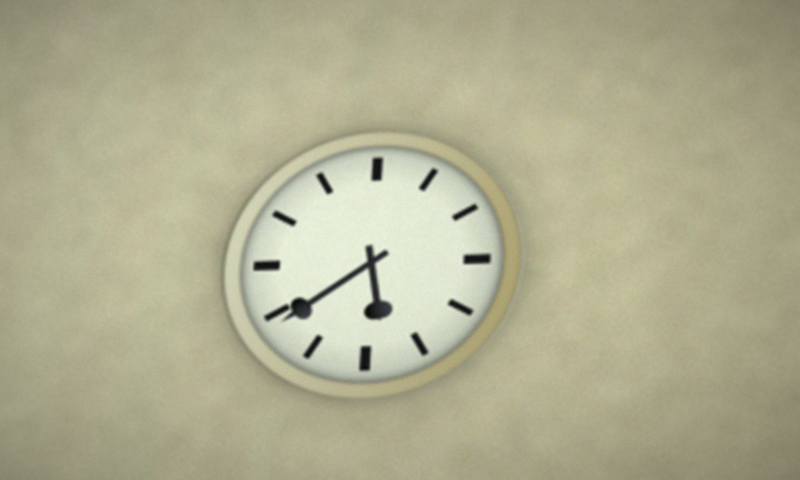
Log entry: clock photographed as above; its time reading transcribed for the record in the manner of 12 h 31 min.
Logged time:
5 h 39 min
